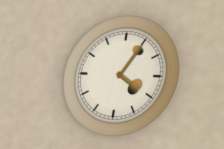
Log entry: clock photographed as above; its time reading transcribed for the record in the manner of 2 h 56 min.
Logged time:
4 h 05 min
